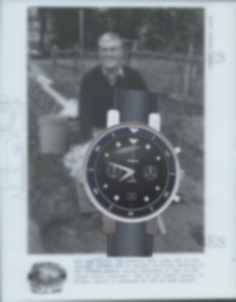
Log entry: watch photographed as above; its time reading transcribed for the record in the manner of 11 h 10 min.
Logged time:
7 h 48 min
